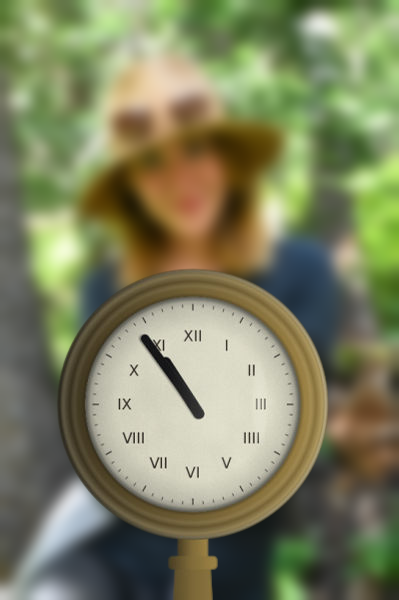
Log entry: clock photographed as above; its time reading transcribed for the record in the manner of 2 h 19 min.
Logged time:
10 h 54 min
